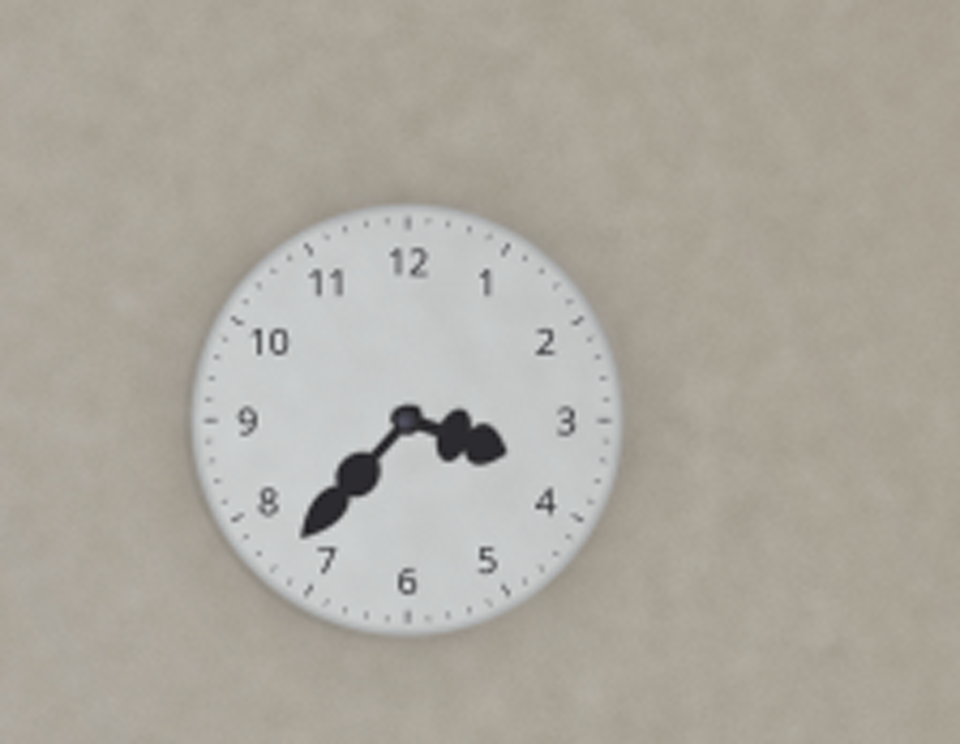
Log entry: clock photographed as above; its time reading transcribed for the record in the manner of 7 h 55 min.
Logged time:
3 h 37 min
